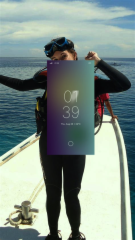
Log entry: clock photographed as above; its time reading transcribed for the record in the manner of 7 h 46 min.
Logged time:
1 h 39 min
